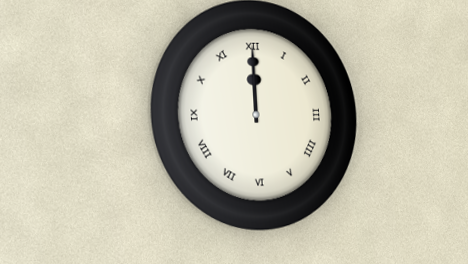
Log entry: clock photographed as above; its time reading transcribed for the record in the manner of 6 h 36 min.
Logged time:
12 h 00 min
